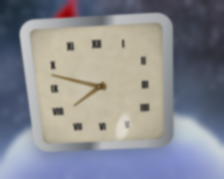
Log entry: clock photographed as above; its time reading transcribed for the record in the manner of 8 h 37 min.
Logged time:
7 h 48 min
